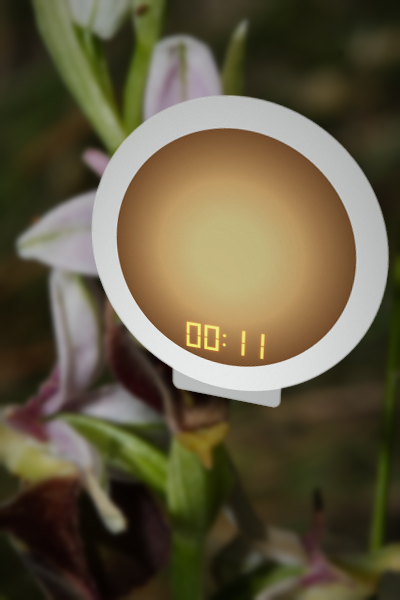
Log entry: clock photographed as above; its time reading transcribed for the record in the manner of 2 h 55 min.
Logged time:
0 h 11 min
